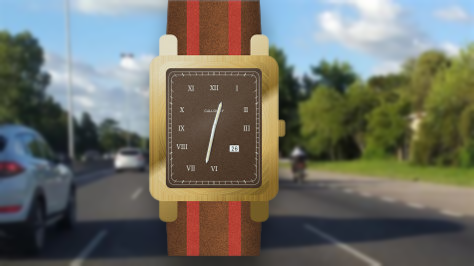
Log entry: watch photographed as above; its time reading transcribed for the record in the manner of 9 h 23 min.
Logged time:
12 h 32 min
